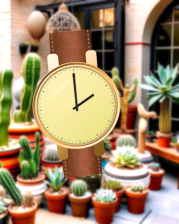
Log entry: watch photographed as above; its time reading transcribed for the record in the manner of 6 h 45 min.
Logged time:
2 h 00 min
